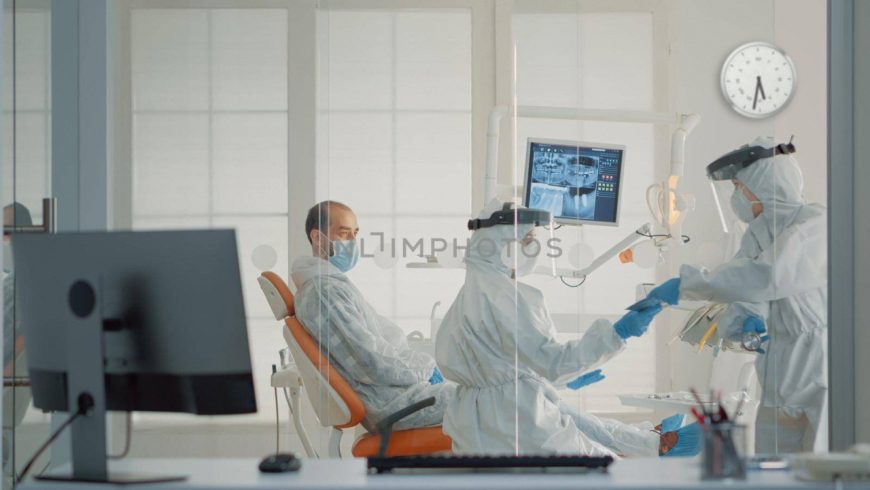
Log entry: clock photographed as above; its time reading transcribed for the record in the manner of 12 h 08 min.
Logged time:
5 h 32 min
